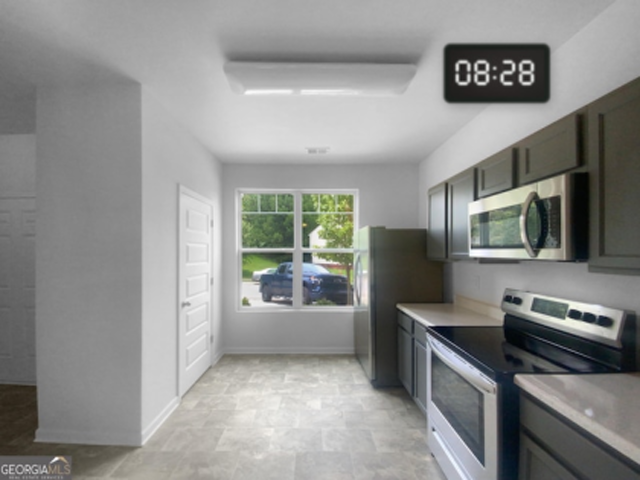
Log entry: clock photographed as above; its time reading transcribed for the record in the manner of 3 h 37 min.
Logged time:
8 h 28 min
